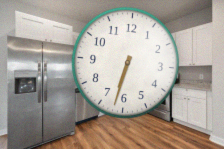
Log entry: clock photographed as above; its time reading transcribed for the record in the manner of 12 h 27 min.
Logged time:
6 h 32 min
